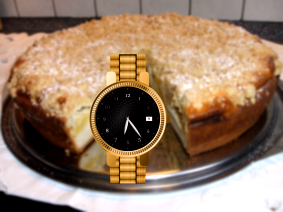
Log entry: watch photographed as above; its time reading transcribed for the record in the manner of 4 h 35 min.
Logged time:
6 h 24 min
